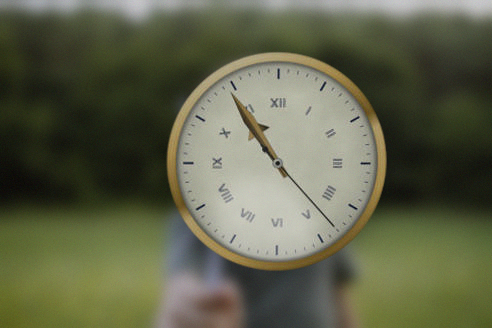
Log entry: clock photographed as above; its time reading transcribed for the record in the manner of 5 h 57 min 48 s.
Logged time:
10 h 54 min 23 s
